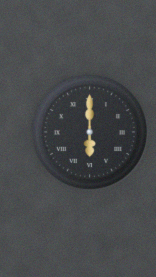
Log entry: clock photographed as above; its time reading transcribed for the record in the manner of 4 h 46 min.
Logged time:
6 h 00 min
